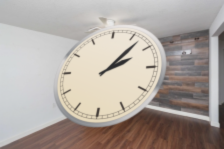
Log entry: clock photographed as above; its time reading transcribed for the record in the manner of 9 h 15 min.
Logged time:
2 h 07 min
